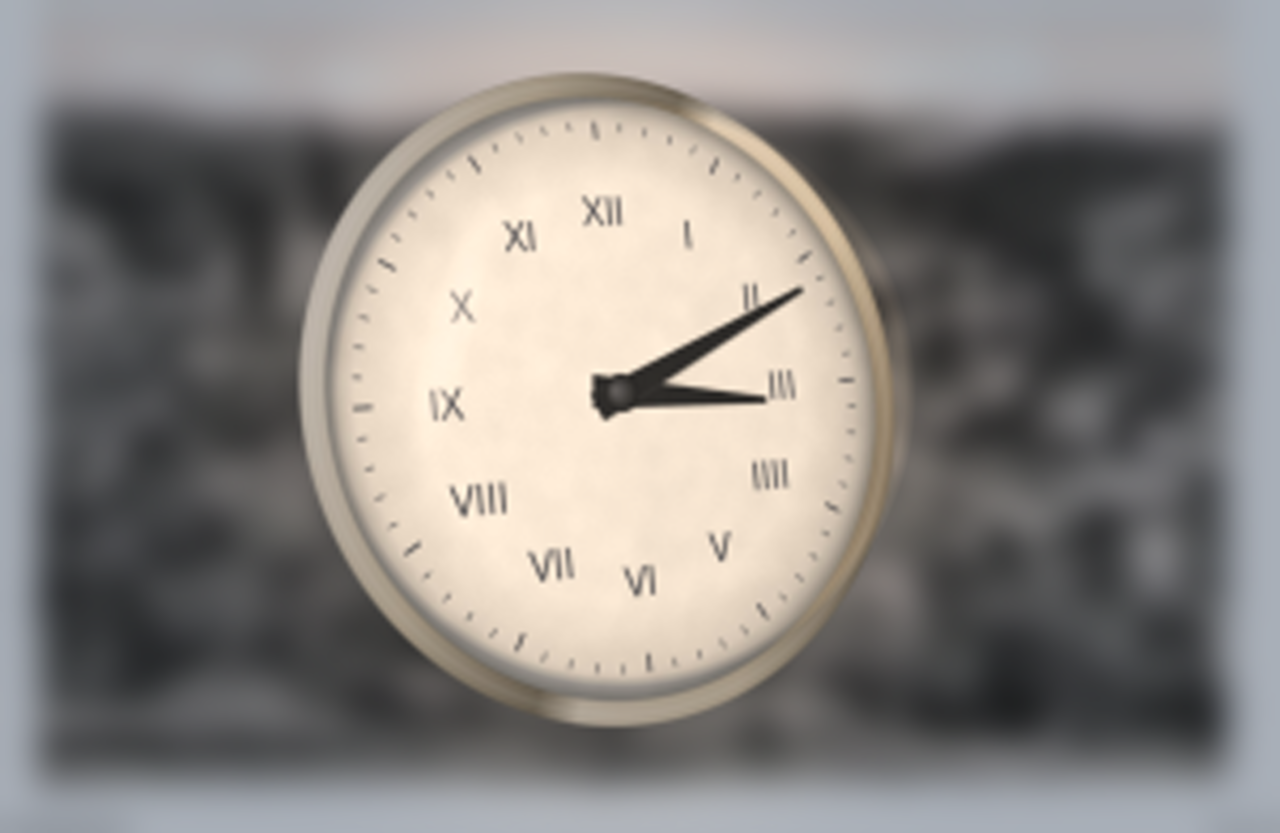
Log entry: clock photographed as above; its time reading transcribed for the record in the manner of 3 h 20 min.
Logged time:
3 h 11 min
